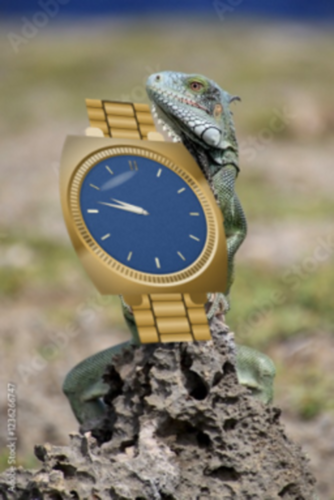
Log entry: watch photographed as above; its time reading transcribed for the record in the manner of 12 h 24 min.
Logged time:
9 h 47 min
